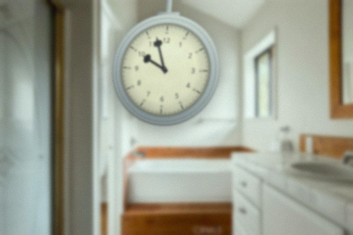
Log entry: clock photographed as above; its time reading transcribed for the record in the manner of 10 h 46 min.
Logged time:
9 h 57 min
